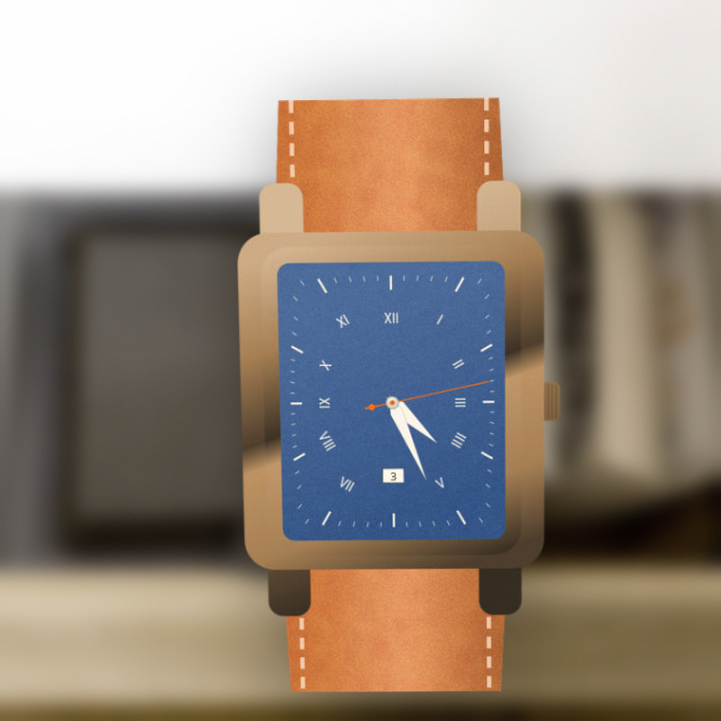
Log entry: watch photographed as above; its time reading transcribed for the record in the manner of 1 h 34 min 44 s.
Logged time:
4 h 26 min 13 s
